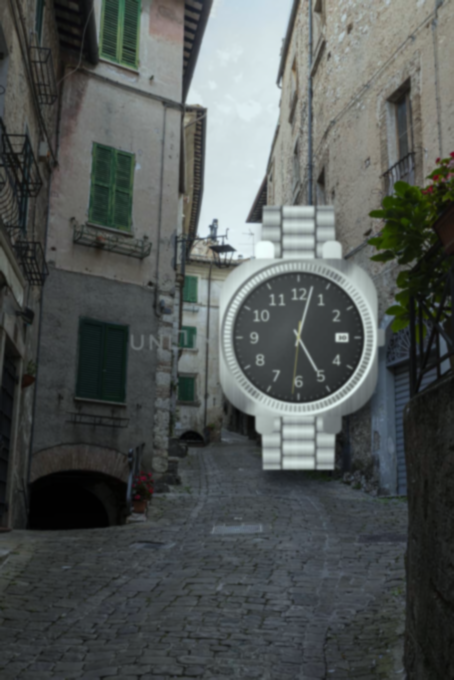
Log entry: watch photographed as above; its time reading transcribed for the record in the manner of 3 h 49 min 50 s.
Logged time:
5 h 02 min 31 s
